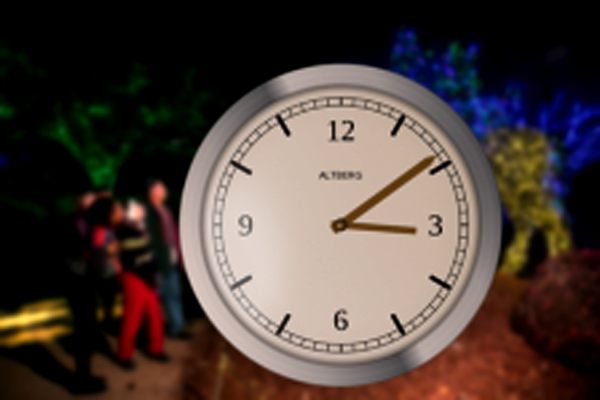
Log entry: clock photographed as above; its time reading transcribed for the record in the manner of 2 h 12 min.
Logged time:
3 h 09 min
